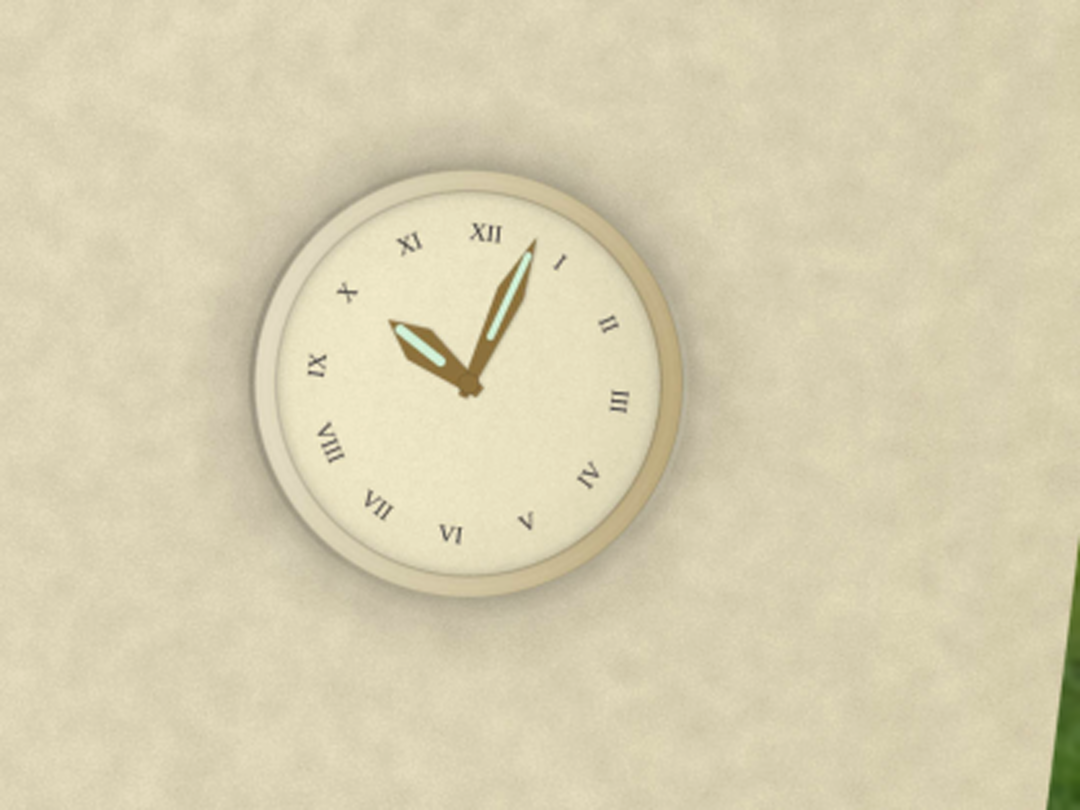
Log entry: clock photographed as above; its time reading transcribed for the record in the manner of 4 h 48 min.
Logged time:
10 h 03 min
